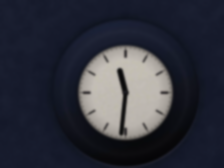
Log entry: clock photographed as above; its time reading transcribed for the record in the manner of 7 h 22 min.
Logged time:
11 h 31 min
